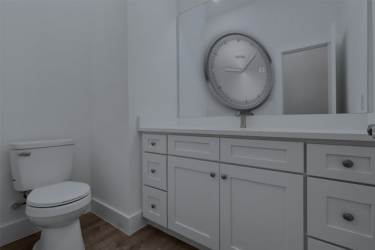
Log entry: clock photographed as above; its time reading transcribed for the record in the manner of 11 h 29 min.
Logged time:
9 h 08 min
